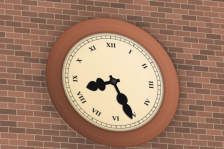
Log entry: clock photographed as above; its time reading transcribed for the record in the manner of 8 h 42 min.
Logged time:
8 h 26 min
